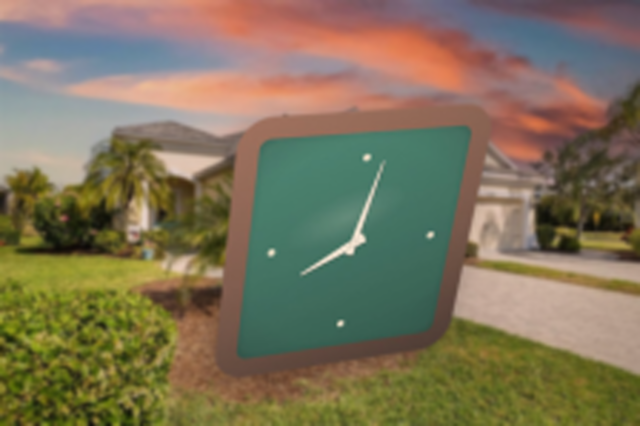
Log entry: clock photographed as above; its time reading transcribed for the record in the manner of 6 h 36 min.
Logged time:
8 h 02 min
